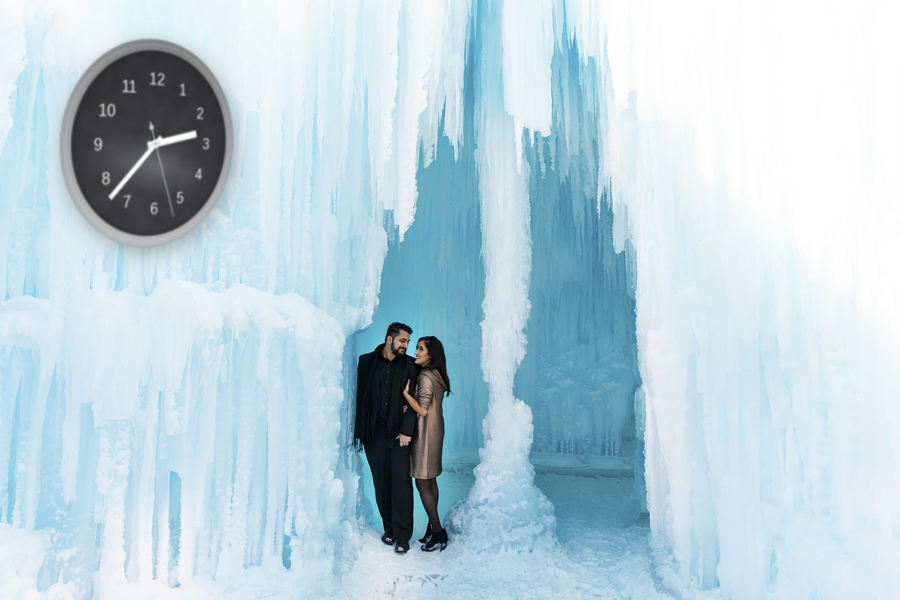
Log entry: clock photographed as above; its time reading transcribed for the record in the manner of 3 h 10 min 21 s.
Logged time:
2 h 37 min 27 s
